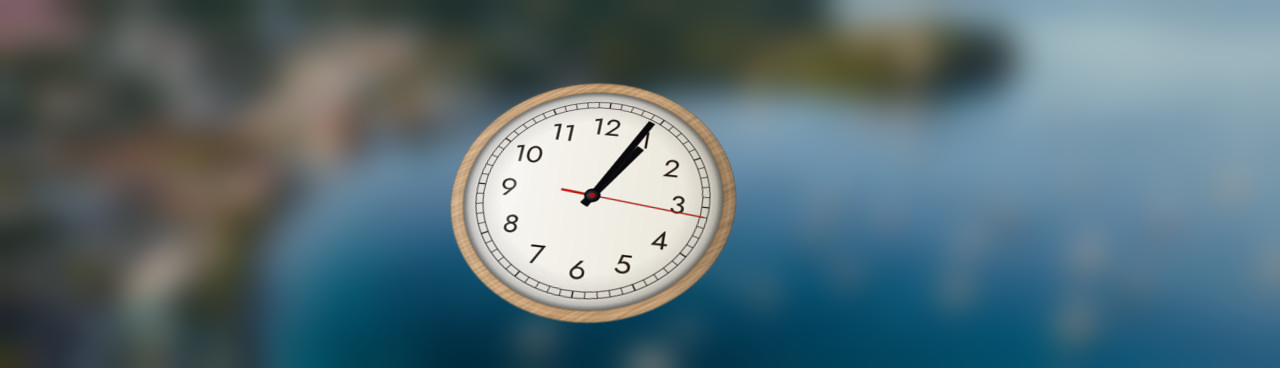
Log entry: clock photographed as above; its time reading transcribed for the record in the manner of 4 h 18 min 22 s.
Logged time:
1 h 04 min 16 s
